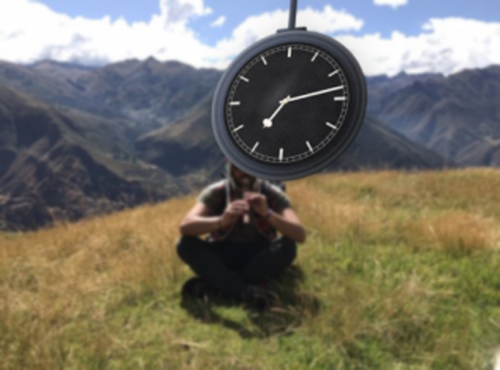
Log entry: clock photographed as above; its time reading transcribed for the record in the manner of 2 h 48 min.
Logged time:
7 h 13 min
